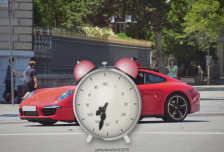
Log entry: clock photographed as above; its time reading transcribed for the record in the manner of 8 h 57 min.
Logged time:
7 h 33 min
